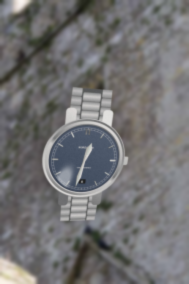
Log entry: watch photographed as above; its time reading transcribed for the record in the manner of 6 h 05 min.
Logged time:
12 h 32 min
